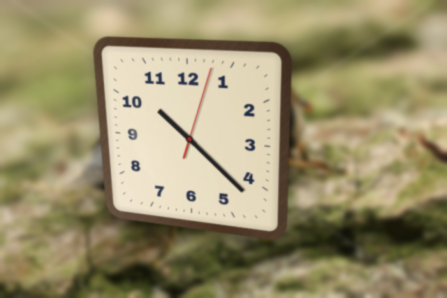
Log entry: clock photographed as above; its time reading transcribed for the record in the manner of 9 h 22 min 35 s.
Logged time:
10 h 22 min 03 s
